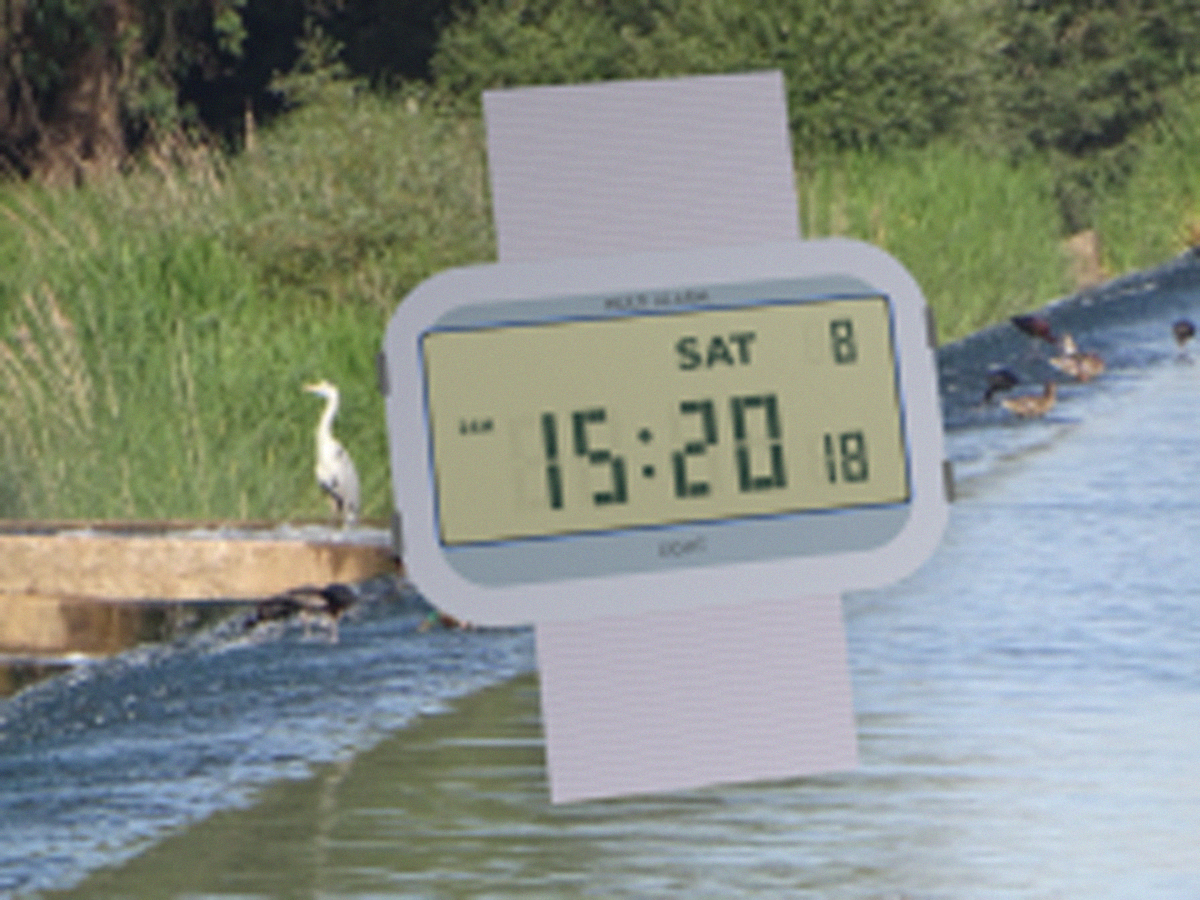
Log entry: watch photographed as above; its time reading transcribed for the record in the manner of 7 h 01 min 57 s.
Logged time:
15 h 20 min 18 s
